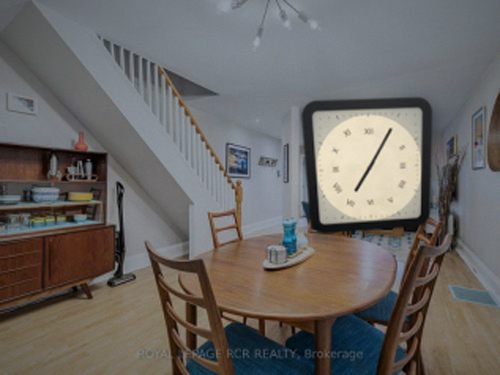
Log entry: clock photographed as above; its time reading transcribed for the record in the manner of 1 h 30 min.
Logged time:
7 h 05 min
